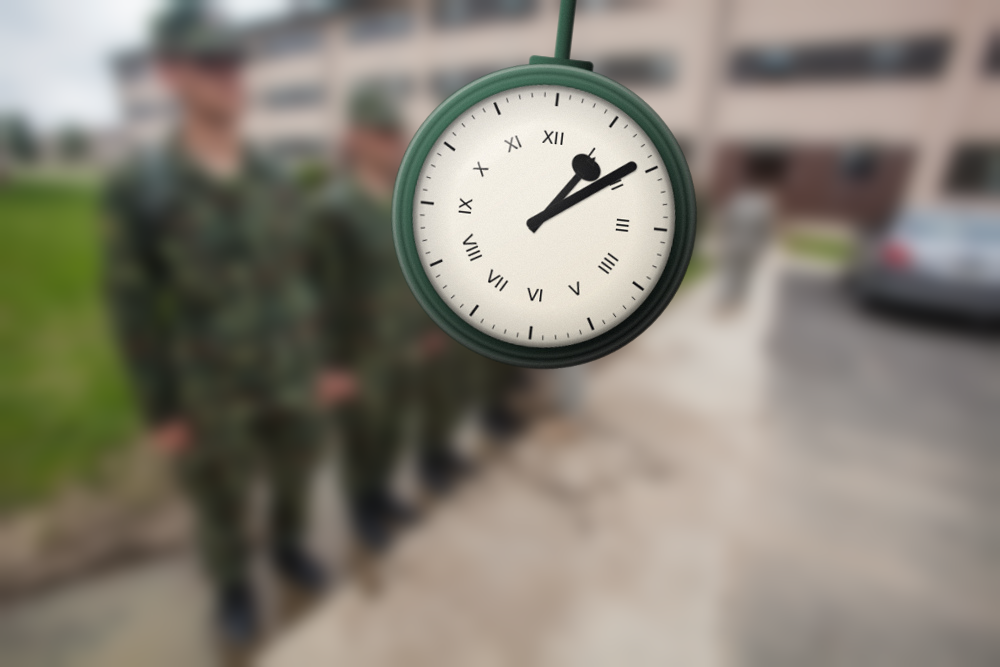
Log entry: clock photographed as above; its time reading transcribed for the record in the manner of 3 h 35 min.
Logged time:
1 h 09 min
